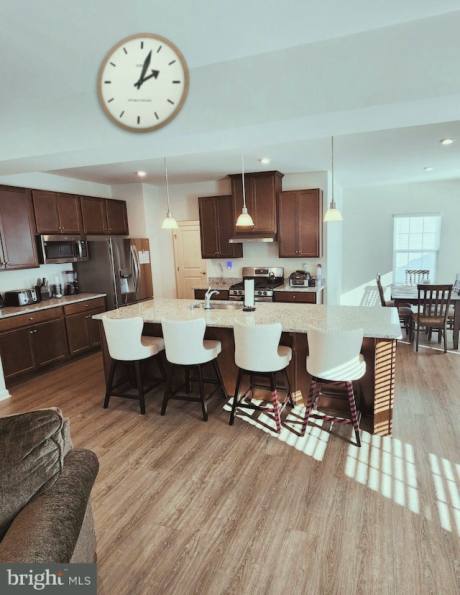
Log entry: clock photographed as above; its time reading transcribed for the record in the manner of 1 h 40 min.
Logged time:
2 h 03 min
